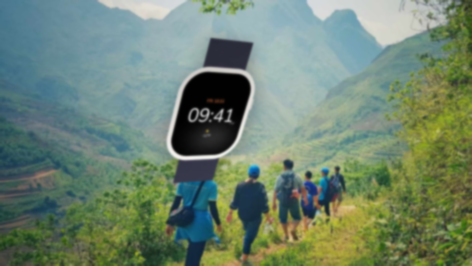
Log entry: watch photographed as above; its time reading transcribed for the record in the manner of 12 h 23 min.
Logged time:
9 h 41 min
